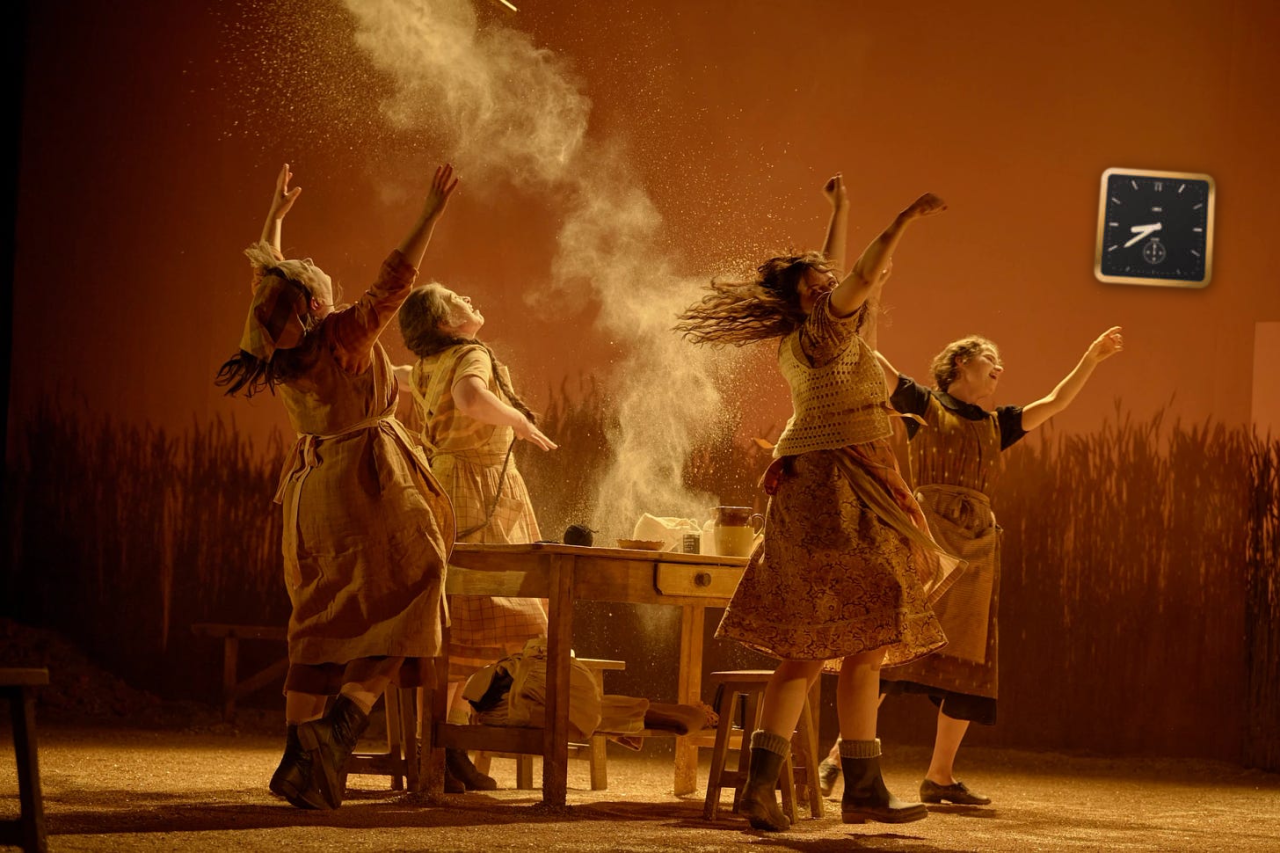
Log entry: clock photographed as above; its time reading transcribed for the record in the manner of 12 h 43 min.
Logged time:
8 h 39 min
